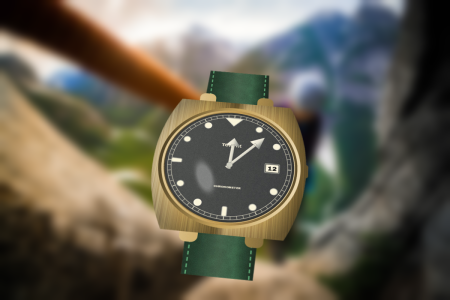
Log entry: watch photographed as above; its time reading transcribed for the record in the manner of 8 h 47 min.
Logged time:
12 h 07 min
